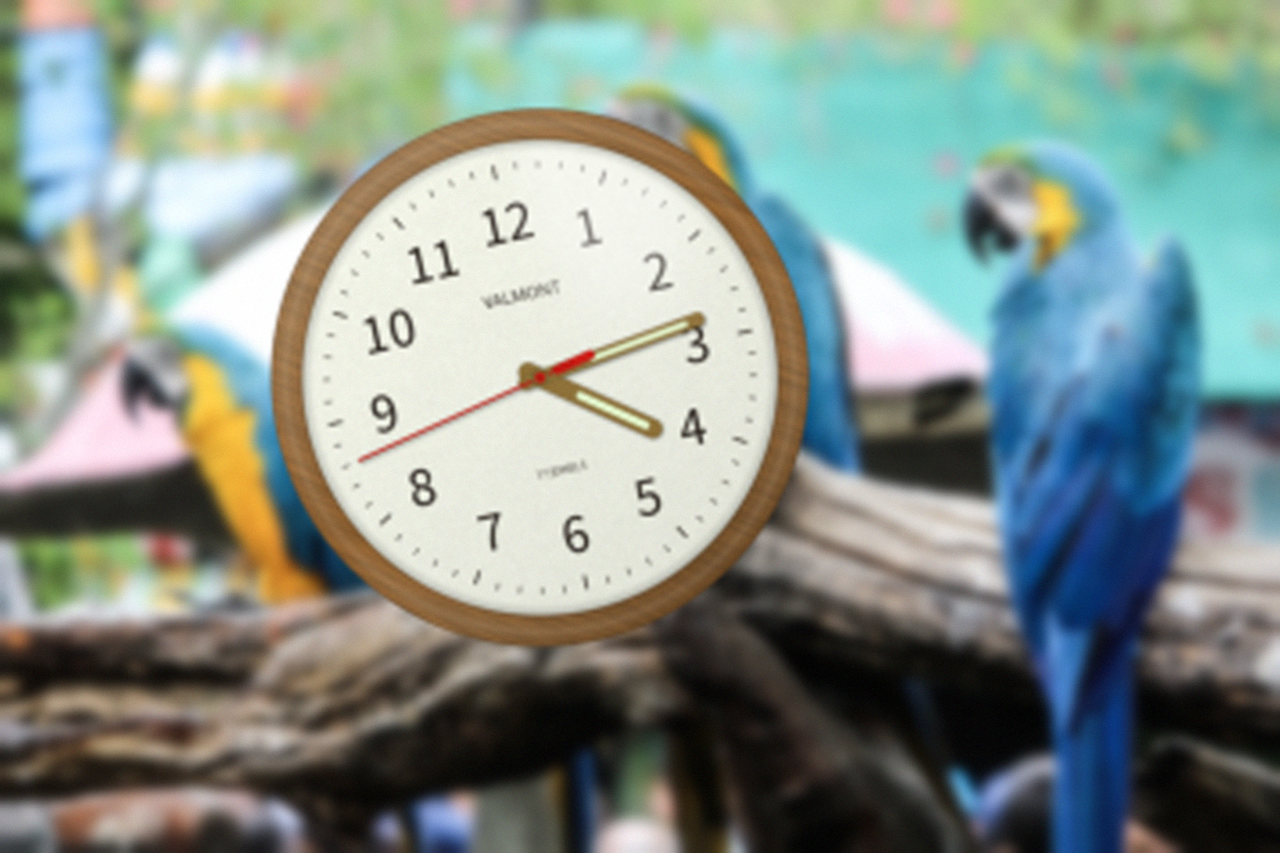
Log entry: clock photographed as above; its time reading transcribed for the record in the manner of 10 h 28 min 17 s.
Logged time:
4 h 13 min 43 s
